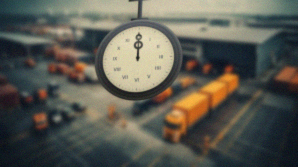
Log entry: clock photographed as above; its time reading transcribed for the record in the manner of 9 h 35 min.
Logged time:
12 h 00 min
